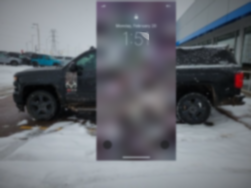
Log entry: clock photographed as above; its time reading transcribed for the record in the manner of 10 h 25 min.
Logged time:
1 h 51 min
